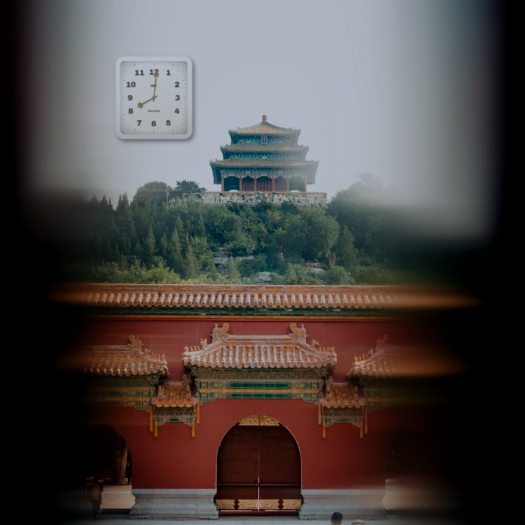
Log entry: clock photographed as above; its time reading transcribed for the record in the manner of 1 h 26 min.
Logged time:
8 h 01 min
